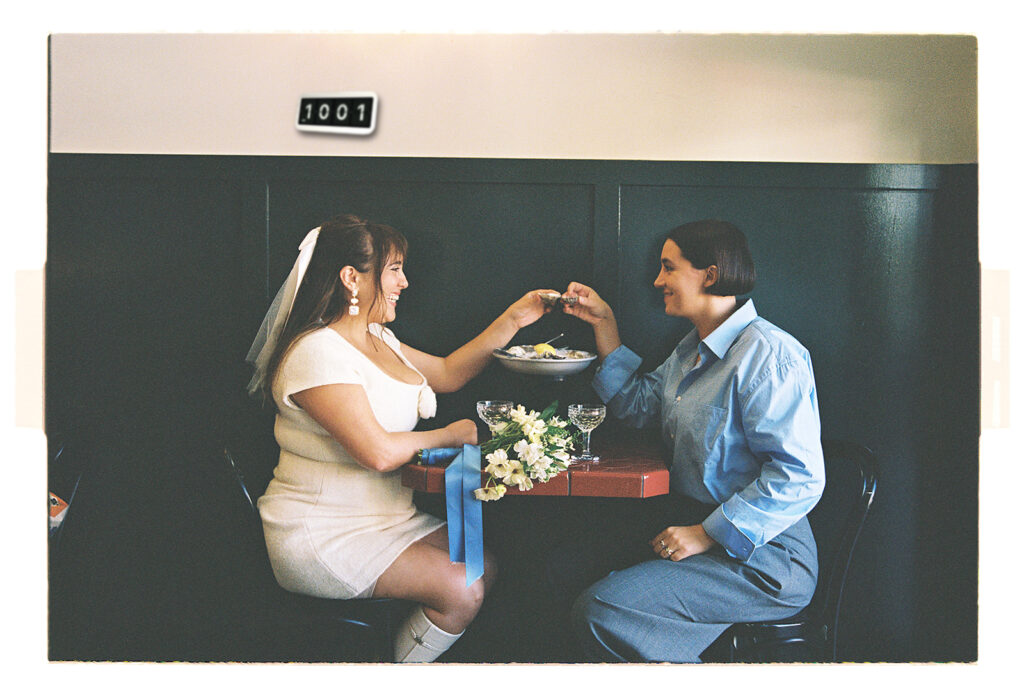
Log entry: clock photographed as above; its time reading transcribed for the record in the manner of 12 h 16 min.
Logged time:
10 h 01 min
